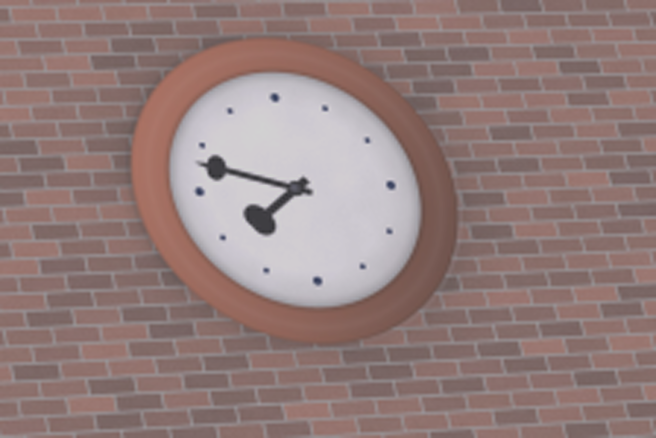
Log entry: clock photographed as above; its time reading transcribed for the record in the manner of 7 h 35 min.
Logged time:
7 h 48 min
